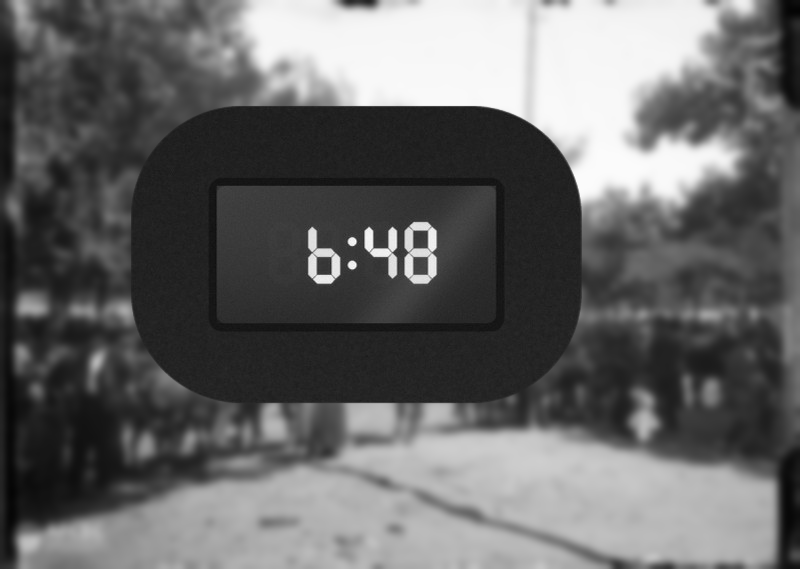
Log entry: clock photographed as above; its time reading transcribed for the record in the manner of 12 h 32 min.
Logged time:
6 h 48 min
